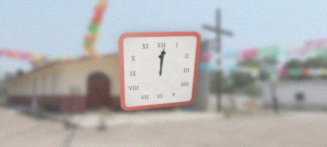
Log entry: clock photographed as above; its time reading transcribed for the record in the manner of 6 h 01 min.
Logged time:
12 h 01 min
